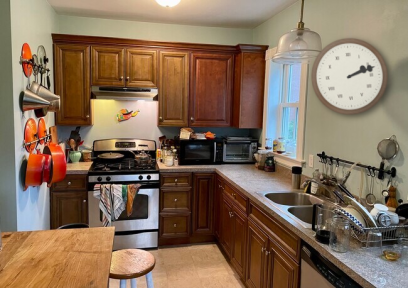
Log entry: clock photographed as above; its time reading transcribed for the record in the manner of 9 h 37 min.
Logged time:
2 h 12 min
